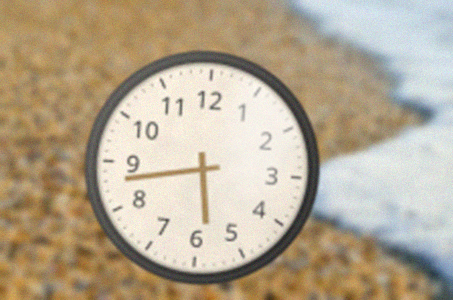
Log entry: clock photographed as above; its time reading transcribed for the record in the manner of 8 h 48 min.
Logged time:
5 h 43 min
